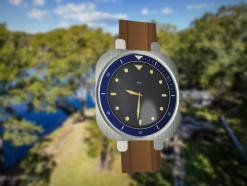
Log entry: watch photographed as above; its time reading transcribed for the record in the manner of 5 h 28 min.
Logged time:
9 h 31 min
